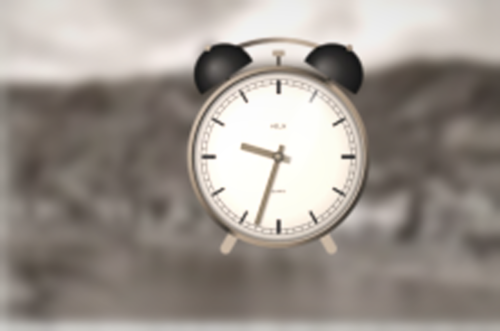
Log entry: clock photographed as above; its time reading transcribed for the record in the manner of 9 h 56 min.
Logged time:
9 h 33 min
